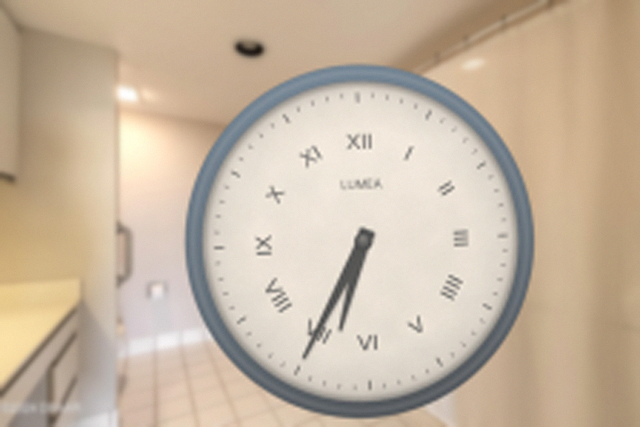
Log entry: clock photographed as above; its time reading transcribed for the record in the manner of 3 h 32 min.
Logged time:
6 h 35 min
